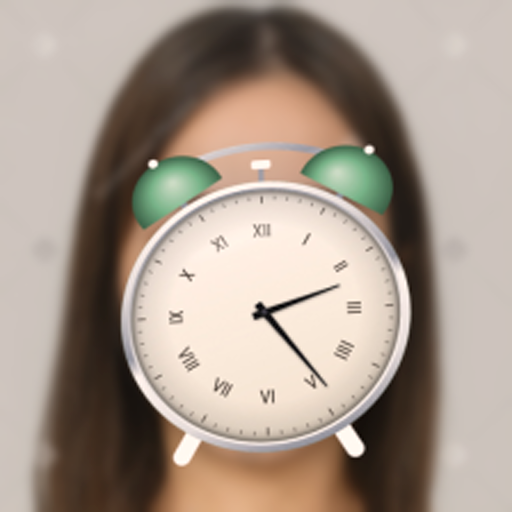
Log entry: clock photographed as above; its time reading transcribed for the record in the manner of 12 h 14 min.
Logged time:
2 h 24 min
